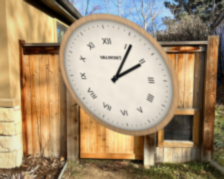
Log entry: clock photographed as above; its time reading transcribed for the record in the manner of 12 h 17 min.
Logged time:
2 h 06 min
